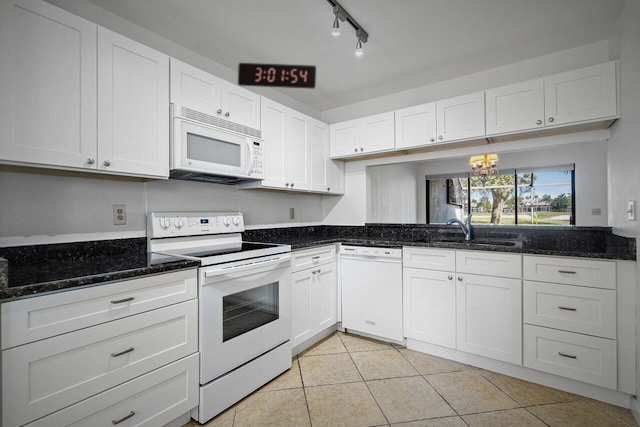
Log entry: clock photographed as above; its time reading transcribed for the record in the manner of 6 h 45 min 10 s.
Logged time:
3 h 01 min 54 s
